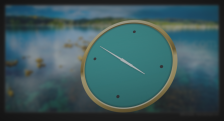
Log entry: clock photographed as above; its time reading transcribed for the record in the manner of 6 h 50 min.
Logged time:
3 h 49 min
